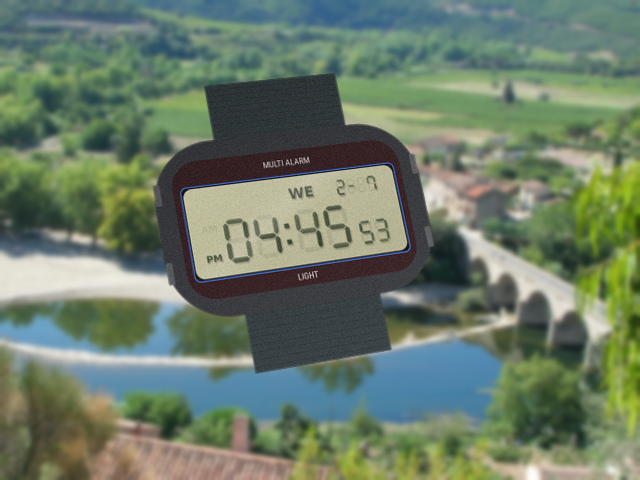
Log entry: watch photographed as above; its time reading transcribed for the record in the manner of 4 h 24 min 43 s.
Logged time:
4 h 45 min 53 s
